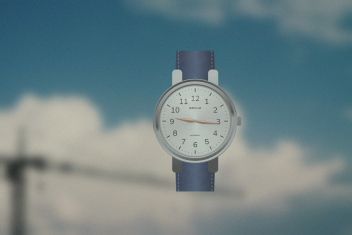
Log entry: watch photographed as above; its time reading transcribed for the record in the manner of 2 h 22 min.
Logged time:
9 h 16 min
